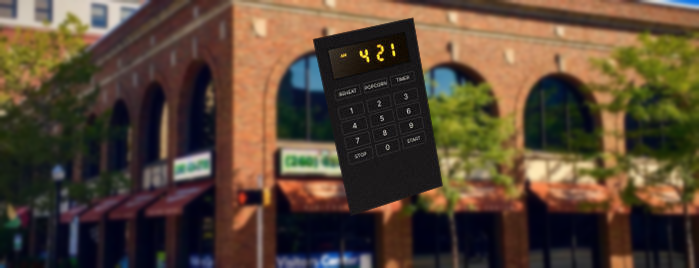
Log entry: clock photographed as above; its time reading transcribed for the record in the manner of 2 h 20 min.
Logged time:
4 h 21 min
